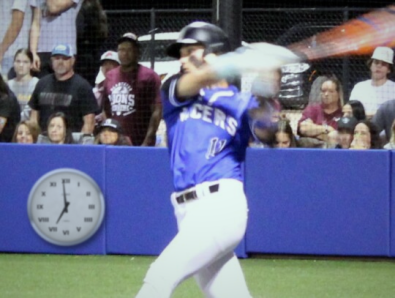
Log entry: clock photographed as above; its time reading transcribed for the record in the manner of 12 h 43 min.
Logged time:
6 h 59 min
